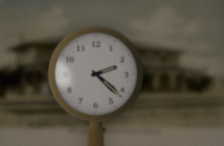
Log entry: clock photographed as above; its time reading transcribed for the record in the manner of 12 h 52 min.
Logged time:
2 h 22 min
